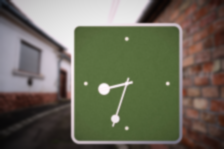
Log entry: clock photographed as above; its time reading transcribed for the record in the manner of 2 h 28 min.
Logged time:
8 h 33 min
